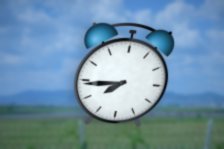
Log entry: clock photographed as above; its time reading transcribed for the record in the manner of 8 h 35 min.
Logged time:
7 h 44 min
